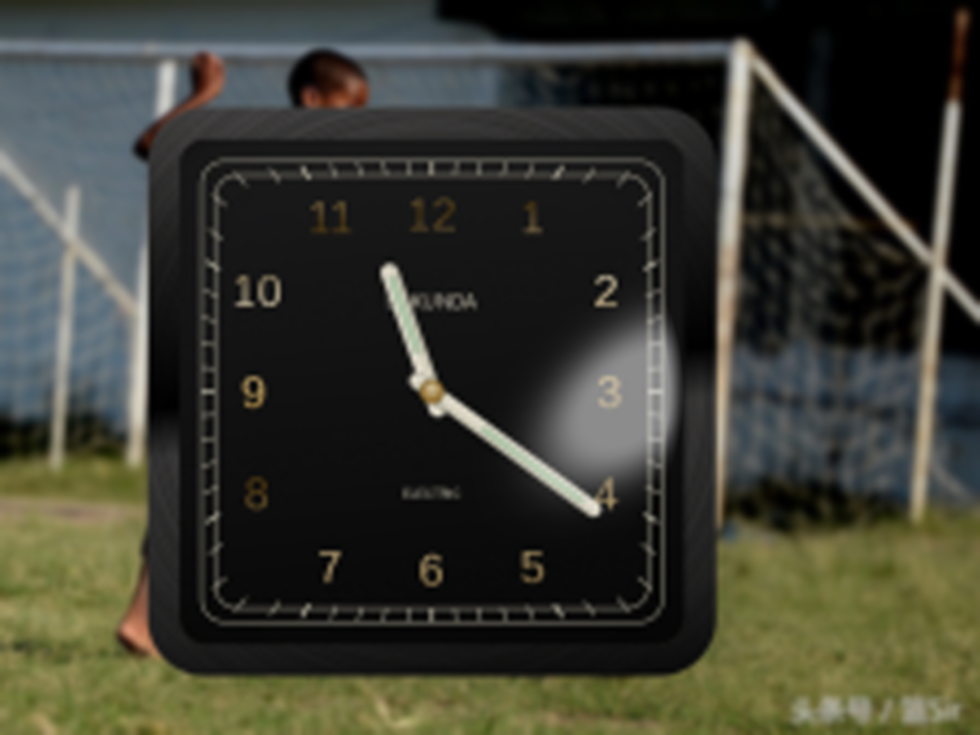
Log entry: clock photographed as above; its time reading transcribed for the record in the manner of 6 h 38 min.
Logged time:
11 h 21 min
